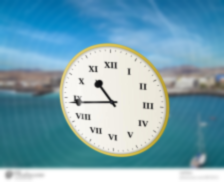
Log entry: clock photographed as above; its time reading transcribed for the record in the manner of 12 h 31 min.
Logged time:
10 h 44 min
